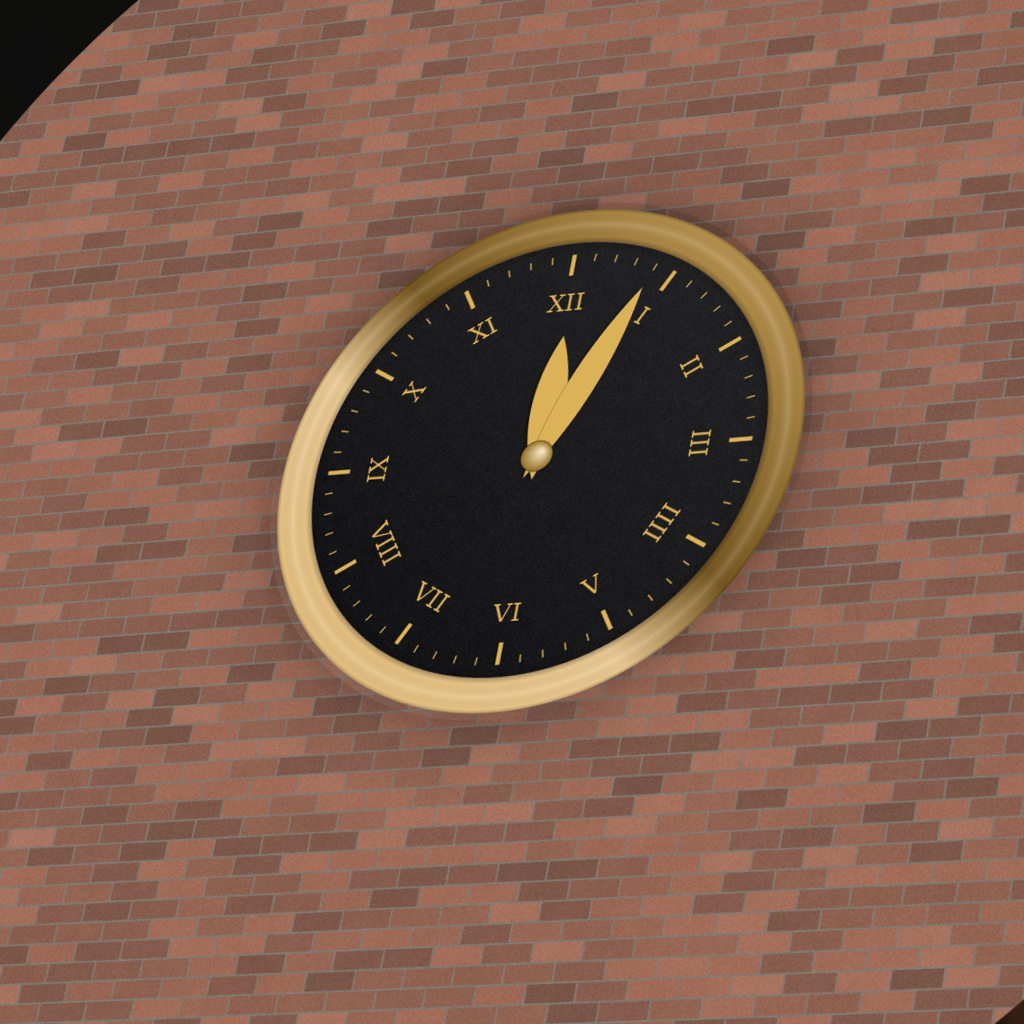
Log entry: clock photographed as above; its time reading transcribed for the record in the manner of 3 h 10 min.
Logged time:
12 h 04 min
